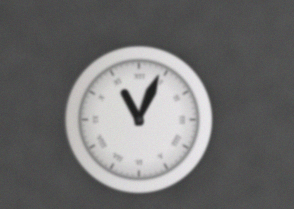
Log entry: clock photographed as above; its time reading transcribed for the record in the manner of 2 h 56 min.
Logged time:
11 h 04 min
